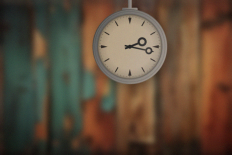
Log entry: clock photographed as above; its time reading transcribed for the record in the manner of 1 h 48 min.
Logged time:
2 h 17 min
